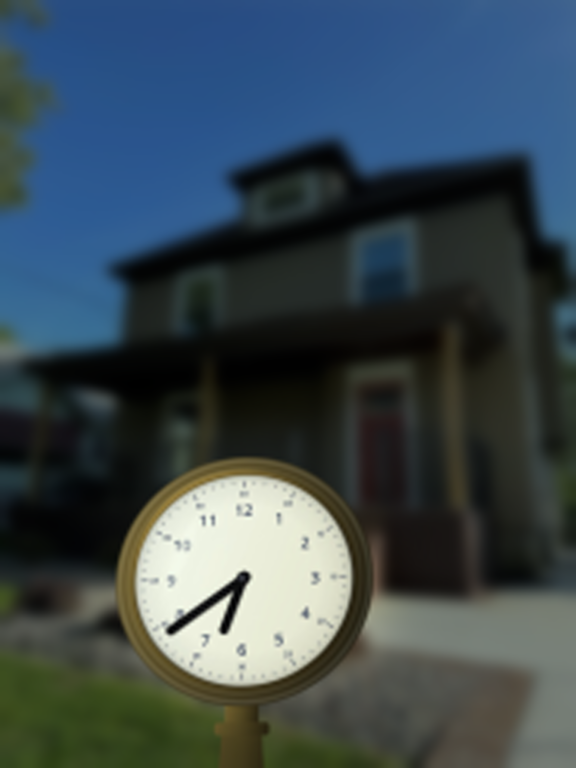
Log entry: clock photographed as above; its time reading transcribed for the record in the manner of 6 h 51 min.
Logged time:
6 h 39 min
